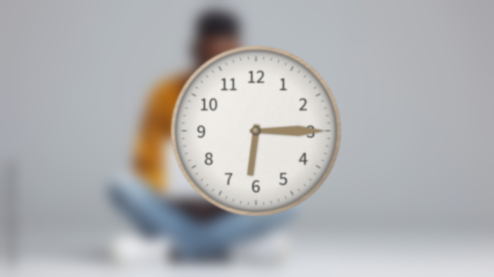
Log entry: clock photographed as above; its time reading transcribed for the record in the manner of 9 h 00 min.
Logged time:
6 h 15 min
